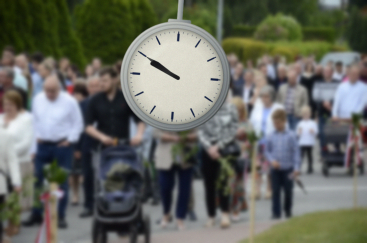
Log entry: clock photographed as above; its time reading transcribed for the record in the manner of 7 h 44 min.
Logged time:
9 h 50 min
